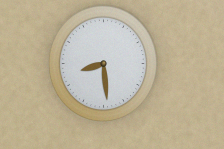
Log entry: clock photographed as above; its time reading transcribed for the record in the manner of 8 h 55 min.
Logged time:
8 h 29 min
